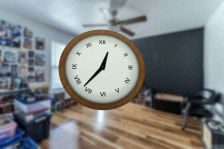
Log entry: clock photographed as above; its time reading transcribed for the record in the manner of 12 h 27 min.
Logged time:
12 h 37 min
